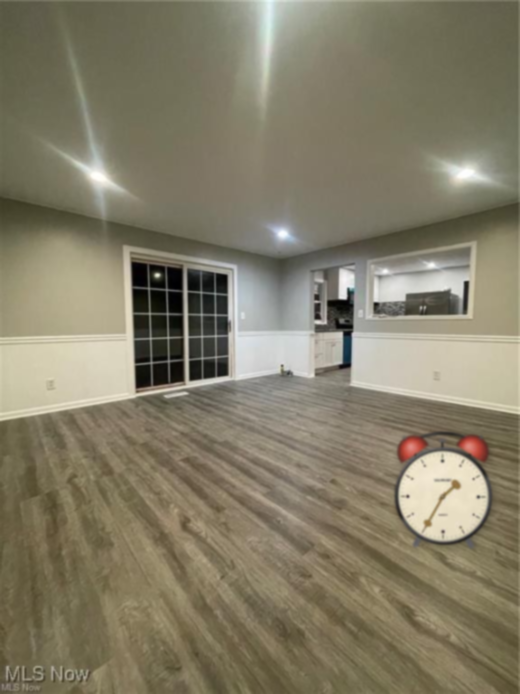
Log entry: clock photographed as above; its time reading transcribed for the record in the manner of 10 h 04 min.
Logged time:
1 h 35 min
